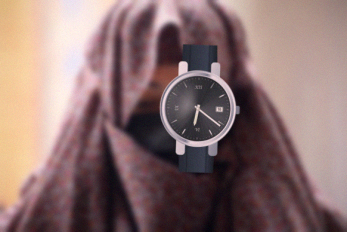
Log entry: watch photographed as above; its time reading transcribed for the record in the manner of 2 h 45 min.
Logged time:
6 h 21 min
